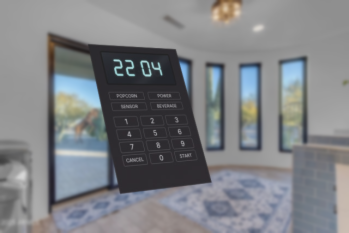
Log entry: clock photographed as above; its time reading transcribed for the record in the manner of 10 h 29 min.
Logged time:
22 h 04 min
